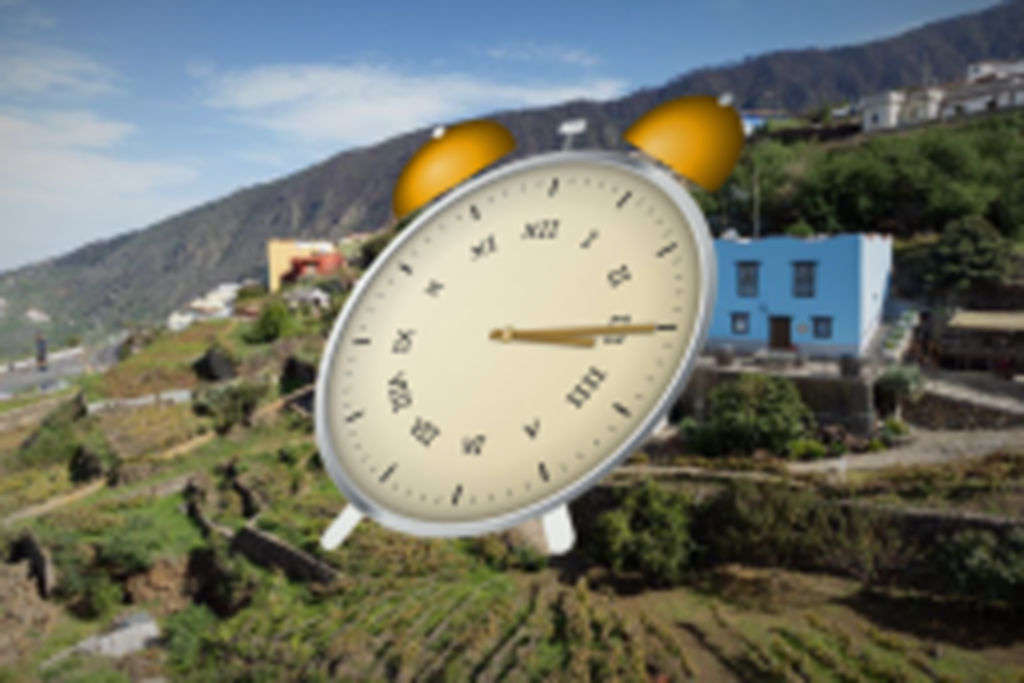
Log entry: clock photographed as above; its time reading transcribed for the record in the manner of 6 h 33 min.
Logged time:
3 h 15 min
